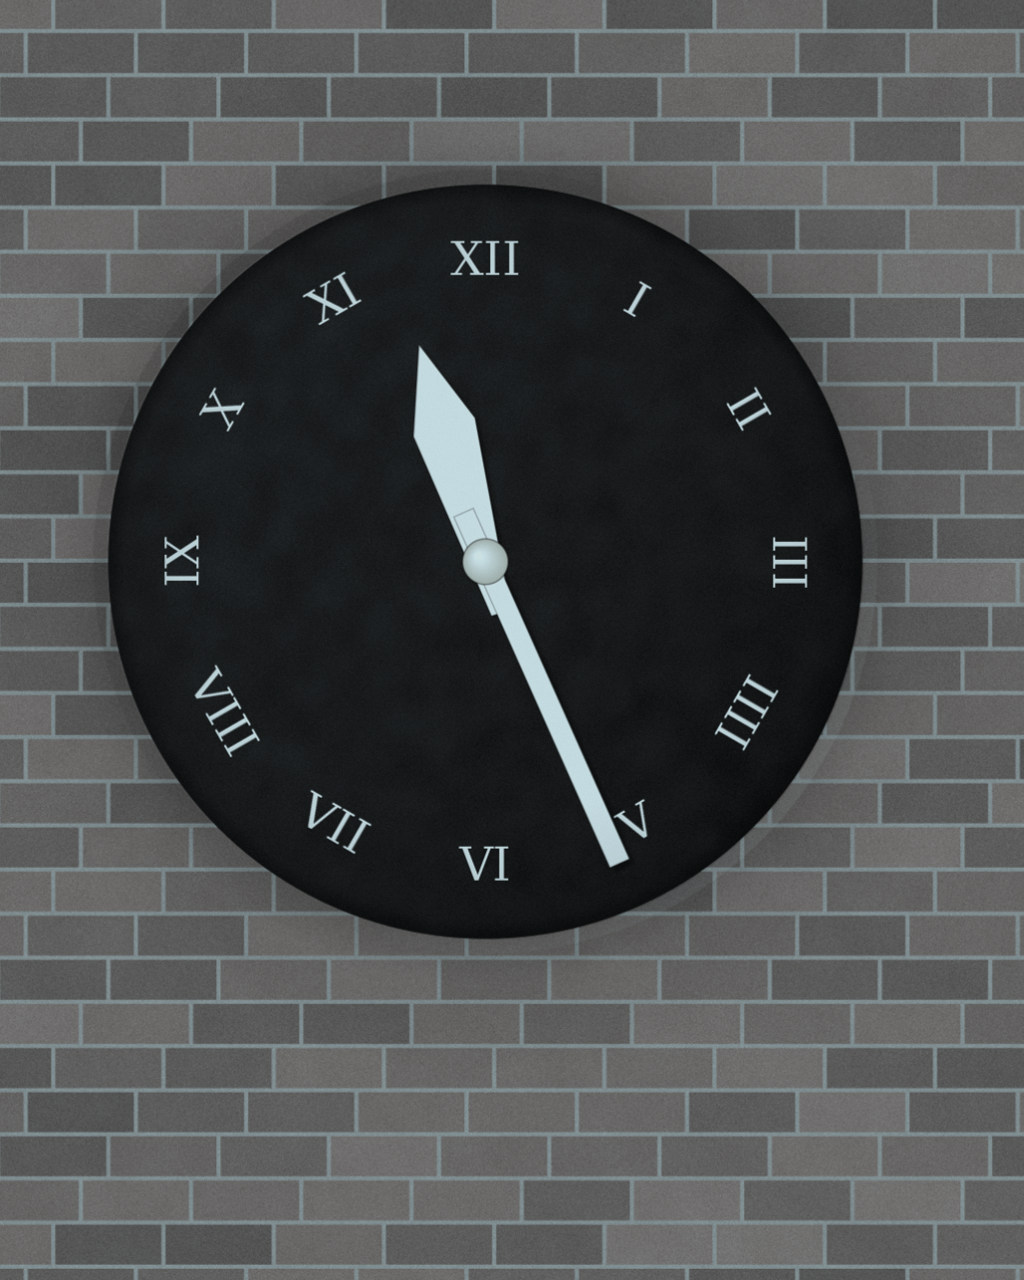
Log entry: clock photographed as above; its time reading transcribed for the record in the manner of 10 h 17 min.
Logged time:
11 h 26 min
